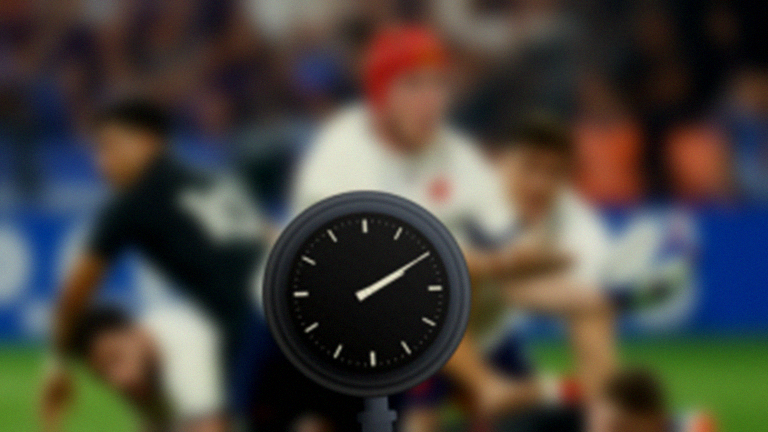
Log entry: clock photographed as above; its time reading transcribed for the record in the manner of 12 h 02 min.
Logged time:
2 h 10 min
